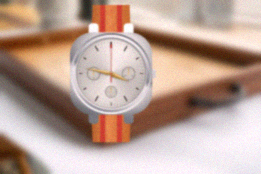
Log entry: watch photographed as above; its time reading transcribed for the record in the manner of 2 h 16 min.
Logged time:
3 h 47 min
